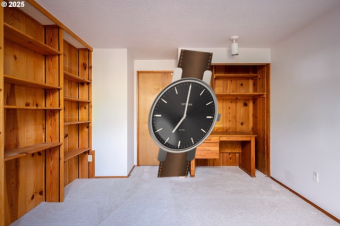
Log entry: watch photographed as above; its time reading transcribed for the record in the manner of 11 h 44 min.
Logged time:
7 h 00 min
